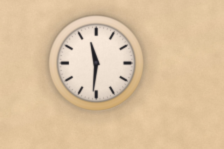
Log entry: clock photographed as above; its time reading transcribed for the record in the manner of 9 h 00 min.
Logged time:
11 h 31 min
